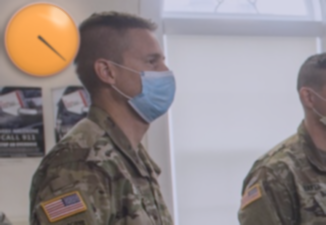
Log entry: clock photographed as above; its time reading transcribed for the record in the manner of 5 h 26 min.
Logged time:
4 h 22 min
